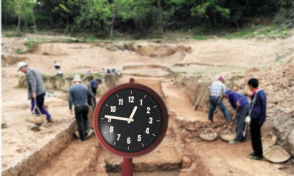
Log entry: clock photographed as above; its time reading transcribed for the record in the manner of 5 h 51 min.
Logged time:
12 h 46 min
